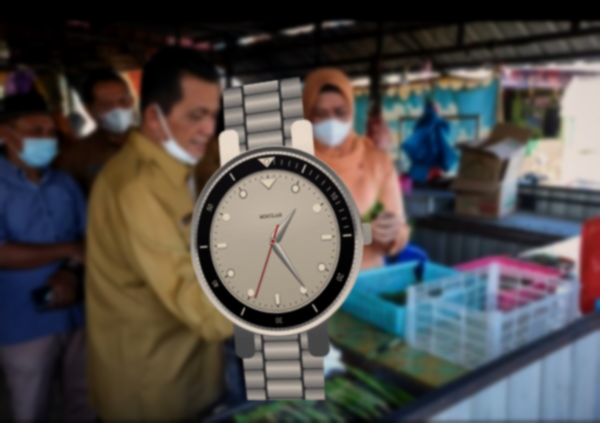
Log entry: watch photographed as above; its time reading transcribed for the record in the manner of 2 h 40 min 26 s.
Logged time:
1 h 24 min 34 s
